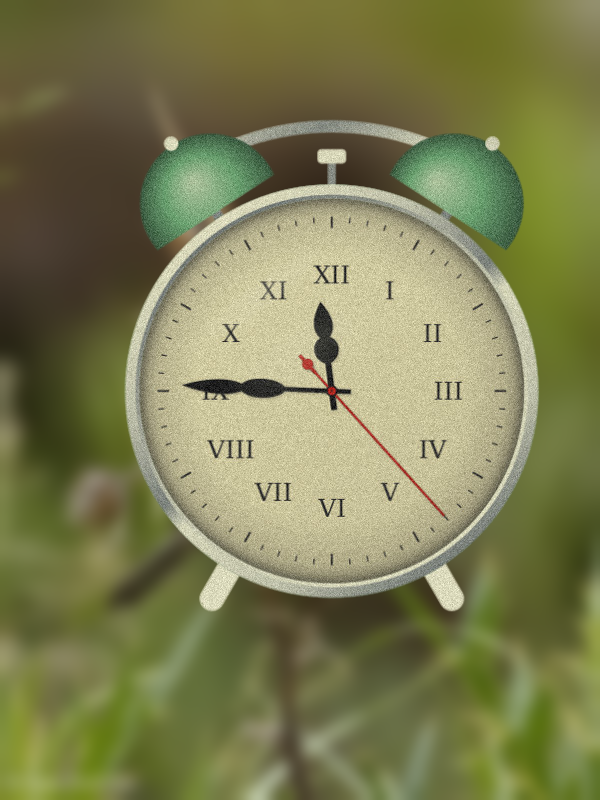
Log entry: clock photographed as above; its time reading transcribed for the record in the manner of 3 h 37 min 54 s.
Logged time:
11 h 45 min 23 s
